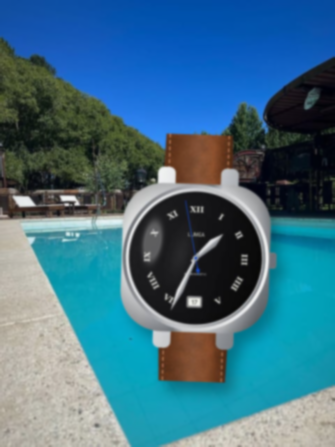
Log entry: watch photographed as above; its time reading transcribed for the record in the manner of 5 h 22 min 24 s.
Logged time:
1 h 33 min 58 s
